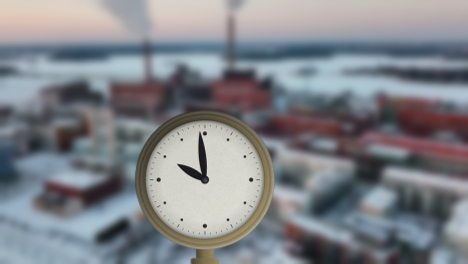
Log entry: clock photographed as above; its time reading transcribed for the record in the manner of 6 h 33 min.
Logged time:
9 h 59 min
